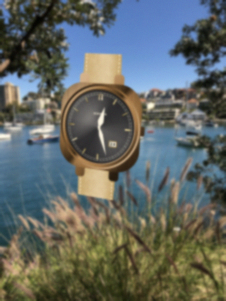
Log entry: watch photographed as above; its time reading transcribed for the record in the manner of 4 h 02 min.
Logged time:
12 h 27 min
